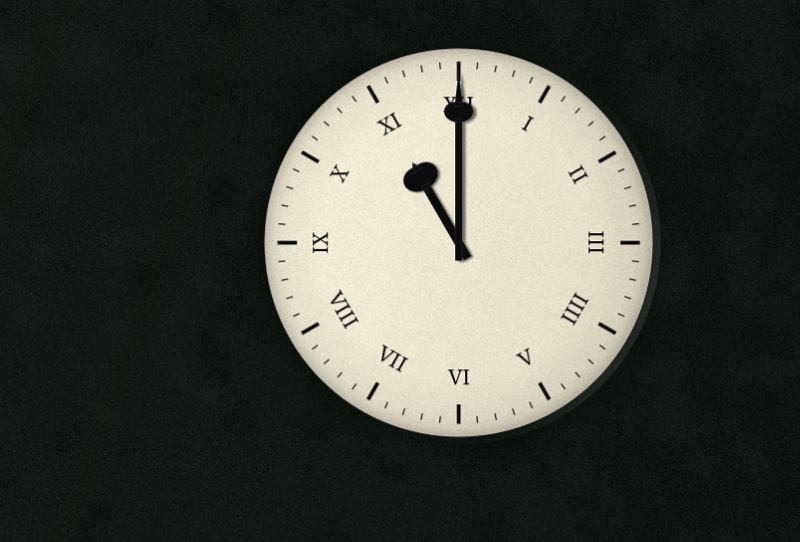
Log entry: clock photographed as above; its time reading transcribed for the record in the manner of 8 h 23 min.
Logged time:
11 h 00 min
